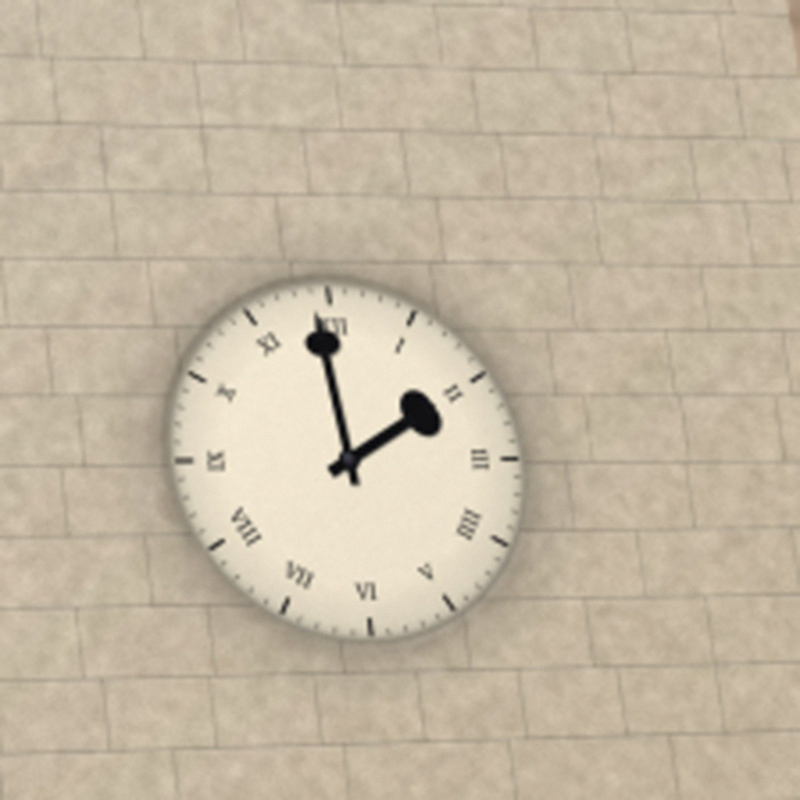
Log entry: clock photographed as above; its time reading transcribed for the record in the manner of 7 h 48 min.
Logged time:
1 h 59 min
